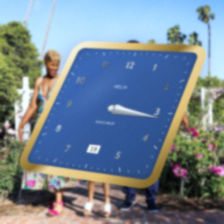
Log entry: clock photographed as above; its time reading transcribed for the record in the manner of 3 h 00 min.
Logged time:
3 h 16 min
